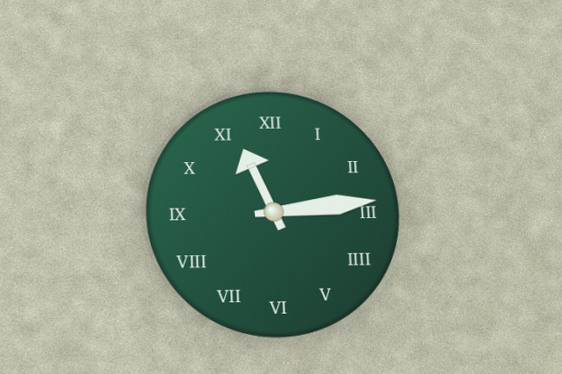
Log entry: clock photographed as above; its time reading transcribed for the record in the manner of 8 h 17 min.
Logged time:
11 h 14 min
